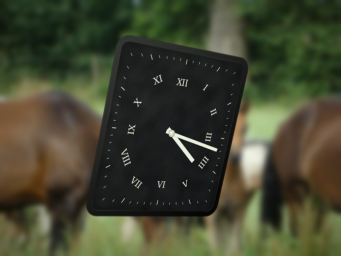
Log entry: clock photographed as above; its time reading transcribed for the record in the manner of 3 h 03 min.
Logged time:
4 h 17 min
